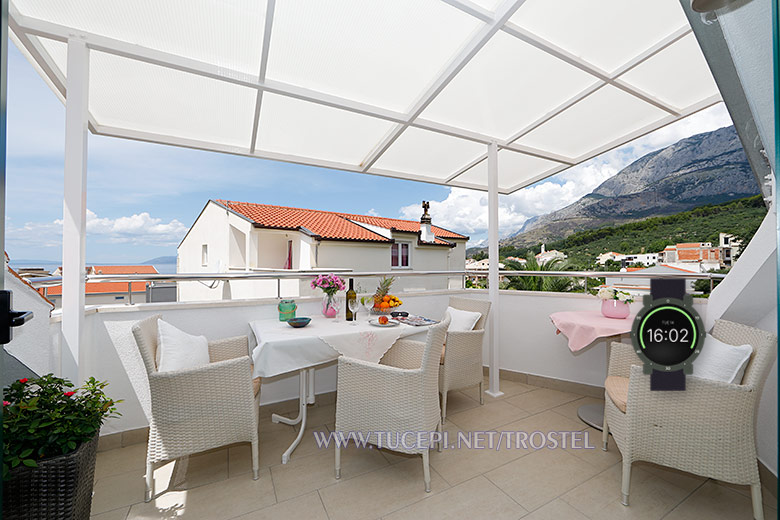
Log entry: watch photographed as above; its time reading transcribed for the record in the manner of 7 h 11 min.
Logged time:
16 h 02 min
